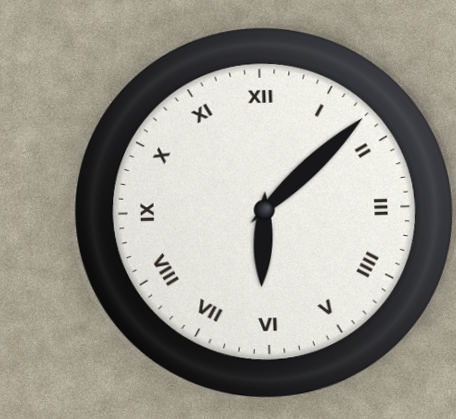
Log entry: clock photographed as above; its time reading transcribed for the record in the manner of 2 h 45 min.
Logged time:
6 h 08 min
